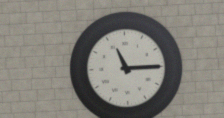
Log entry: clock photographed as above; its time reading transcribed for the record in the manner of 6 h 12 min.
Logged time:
11 h 15 min
